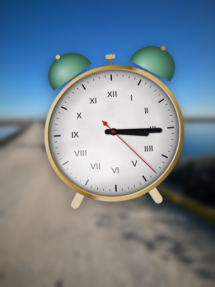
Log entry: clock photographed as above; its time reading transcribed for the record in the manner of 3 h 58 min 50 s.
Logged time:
3 h 15 min 23 s
